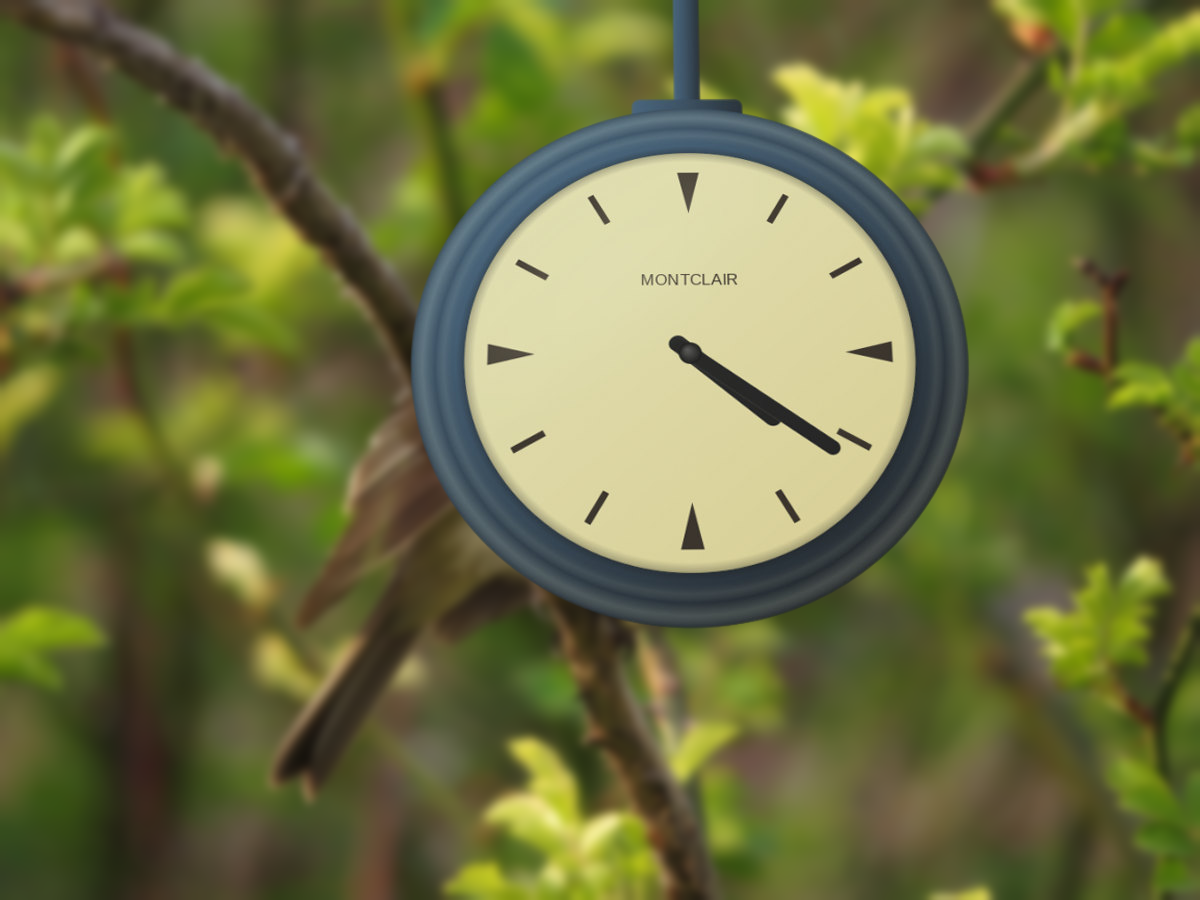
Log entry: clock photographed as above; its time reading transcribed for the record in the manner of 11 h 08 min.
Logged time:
4 h 21 min
